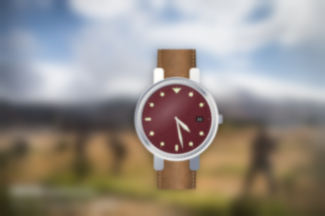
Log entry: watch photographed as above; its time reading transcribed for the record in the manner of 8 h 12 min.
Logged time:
4 h 28 min
